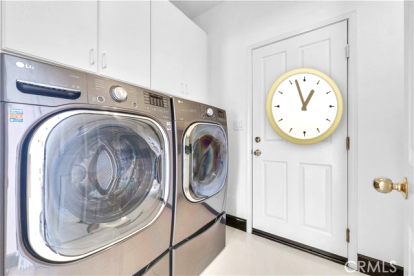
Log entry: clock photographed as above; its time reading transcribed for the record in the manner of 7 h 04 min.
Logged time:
12 h 57 min
